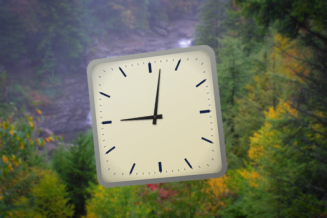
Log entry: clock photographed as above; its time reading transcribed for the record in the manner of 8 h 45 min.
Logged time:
9 h 02 min
